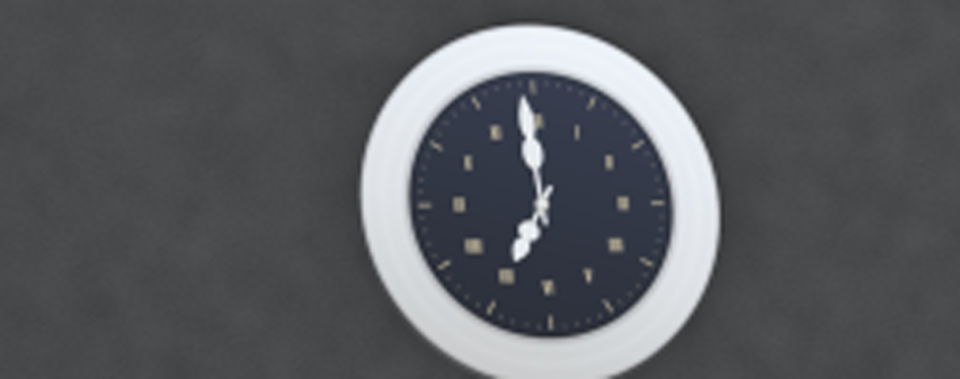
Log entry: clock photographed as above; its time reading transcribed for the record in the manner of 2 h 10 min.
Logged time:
6 h 59 min
